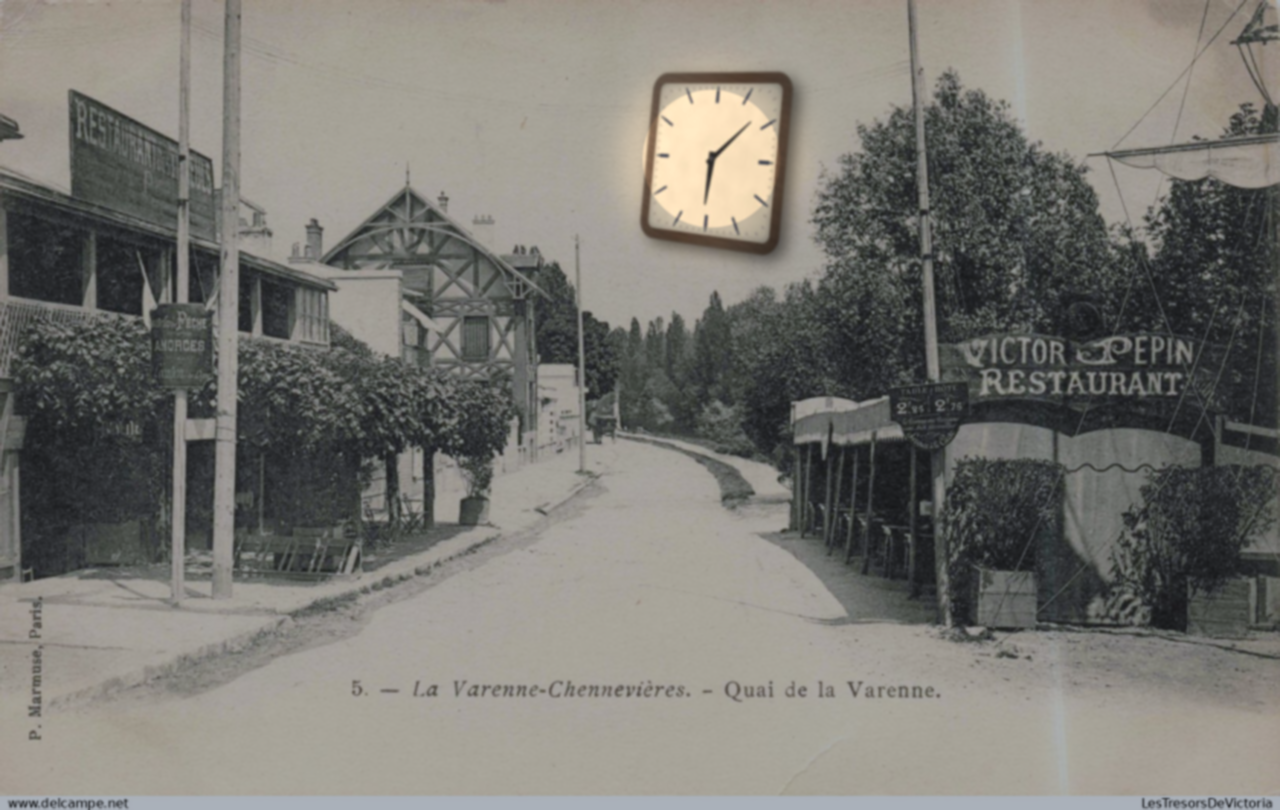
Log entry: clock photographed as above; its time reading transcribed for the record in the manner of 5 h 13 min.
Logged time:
6 h 08 min
